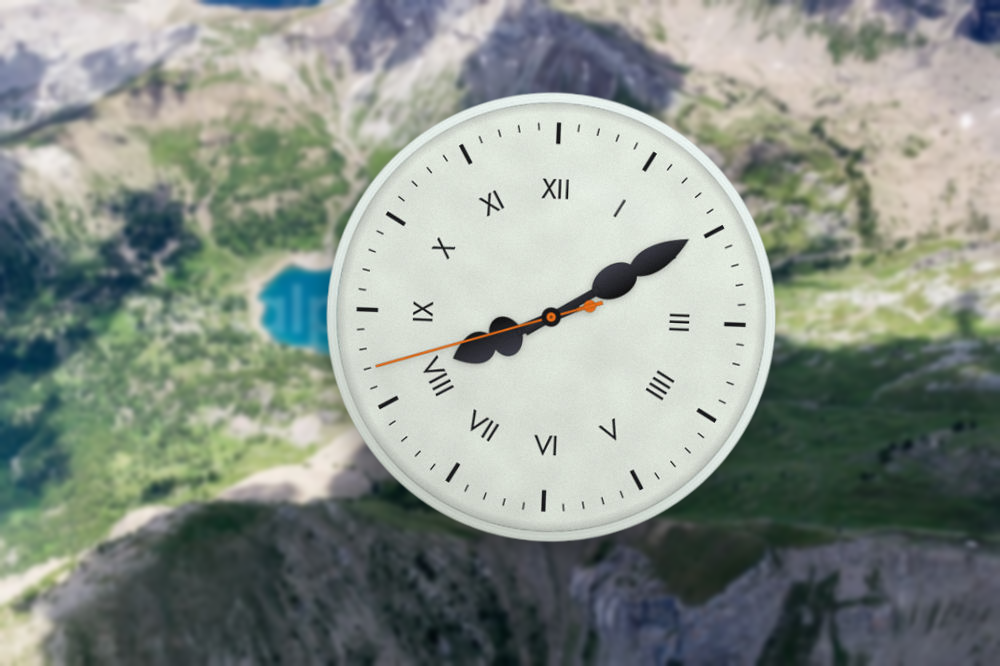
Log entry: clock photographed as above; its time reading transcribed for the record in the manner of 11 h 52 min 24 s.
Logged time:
8 h 09 min 42 s
